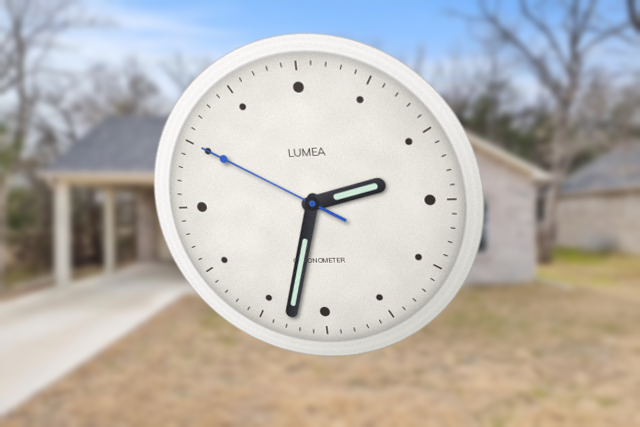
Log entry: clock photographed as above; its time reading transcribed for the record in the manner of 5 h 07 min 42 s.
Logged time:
2 h 32 min 50 s
